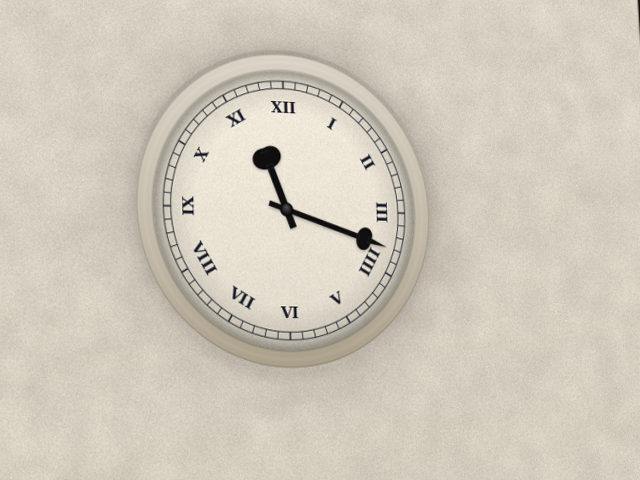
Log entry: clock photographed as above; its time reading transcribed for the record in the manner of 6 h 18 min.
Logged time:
11 h 18 min
